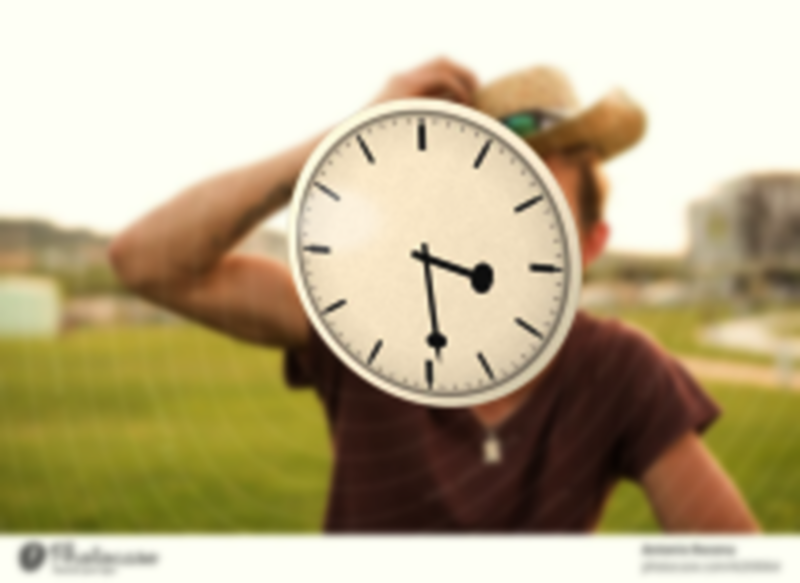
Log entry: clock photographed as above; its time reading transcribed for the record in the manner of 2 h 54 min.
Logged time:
3 h 29 min
